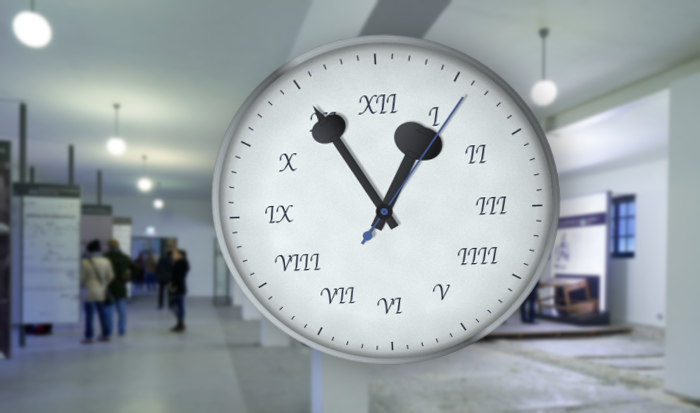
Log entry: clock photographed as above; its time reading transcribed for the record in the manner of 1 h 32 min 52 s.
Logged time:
12 h 55 min 06 s
